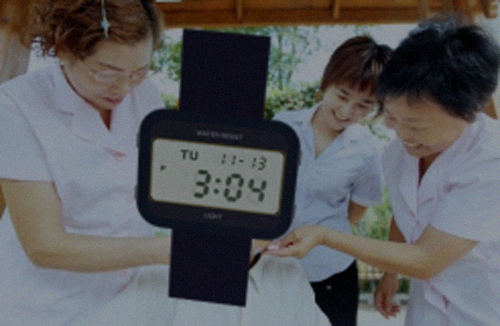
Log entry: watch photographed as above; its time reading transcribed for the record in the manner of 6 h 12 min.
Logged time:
3 h 04 min
